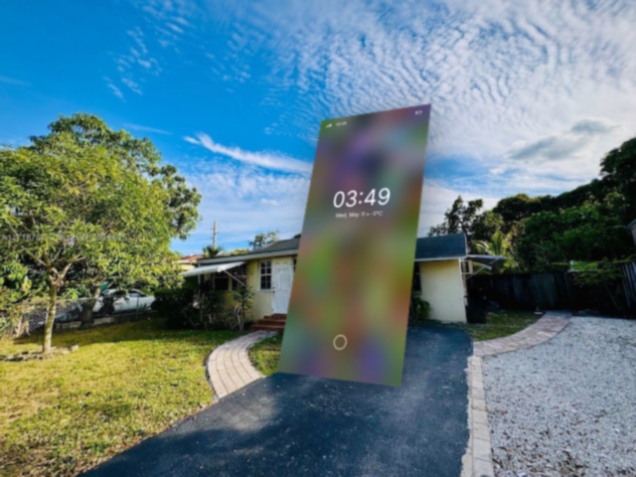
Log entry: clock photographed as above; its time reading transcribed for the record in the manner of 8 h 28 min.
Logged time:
3 h 49 min
